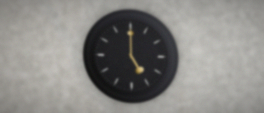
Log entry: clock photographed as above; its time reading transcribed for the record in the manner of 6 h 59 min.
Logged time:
5 h 00 min
